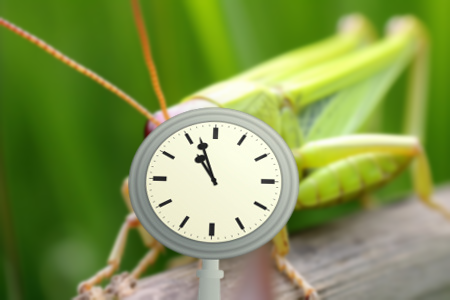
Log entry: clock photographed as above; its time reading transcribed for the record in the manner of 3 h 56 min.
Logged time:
10 h 57 min
